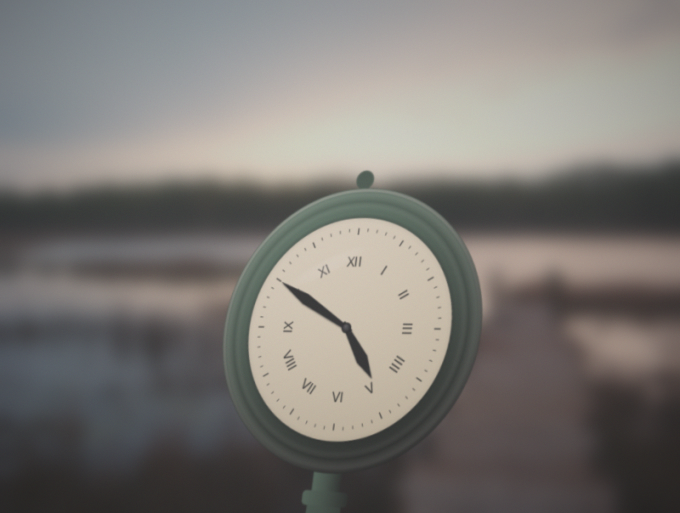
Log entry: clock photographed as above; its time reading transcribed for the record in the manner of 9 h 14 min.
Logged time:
4 h 50 min
